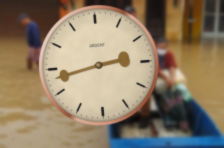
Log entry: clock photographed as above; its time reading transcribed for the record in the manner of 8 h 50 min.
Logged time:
2 h 43 min
